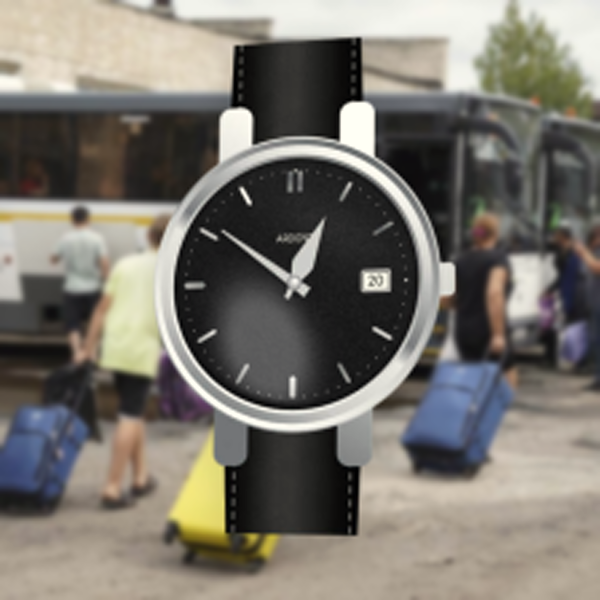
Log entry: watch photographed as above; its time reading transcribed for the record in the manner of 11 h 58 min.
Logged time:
12 h 51 min
